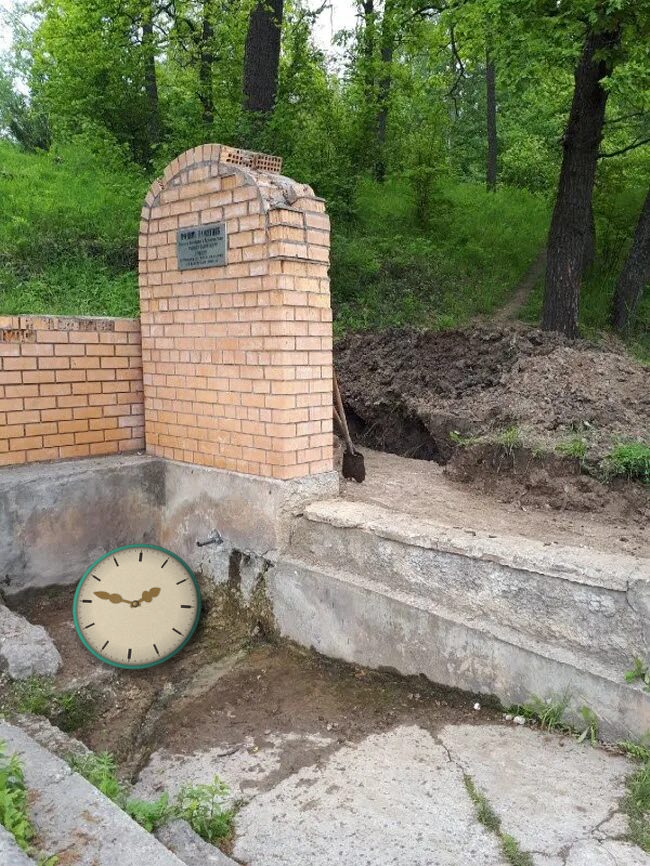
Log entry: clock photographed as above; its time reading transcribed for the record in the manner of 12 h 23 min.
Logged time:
1 h 47 min
